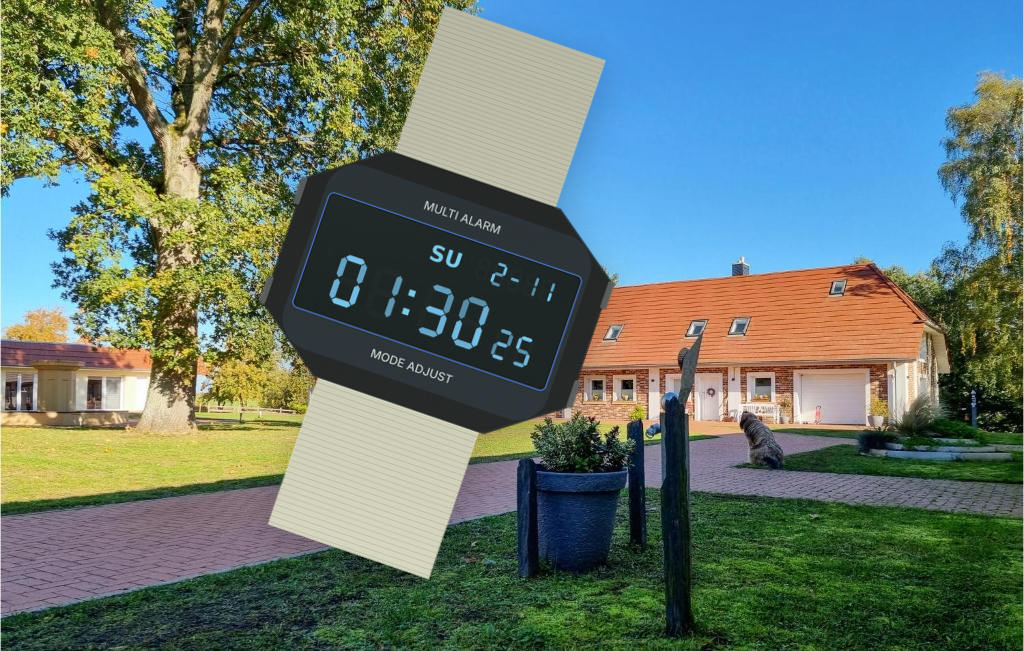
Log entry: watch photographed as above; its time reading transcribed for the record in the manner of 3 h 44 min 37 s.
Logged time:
1 h 30 min 25 s
